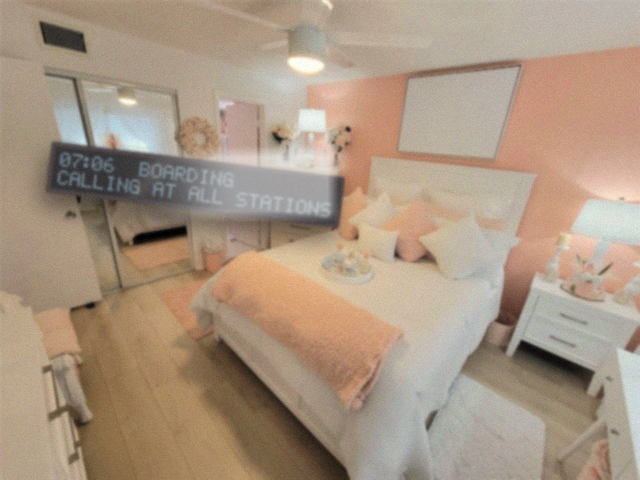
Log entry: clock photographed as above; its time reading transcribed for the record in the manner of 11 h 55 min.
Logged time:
7 h 06 min
